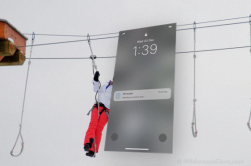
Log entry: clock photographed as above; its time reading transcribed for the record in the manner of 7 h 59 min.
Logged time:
1 h 39 min
